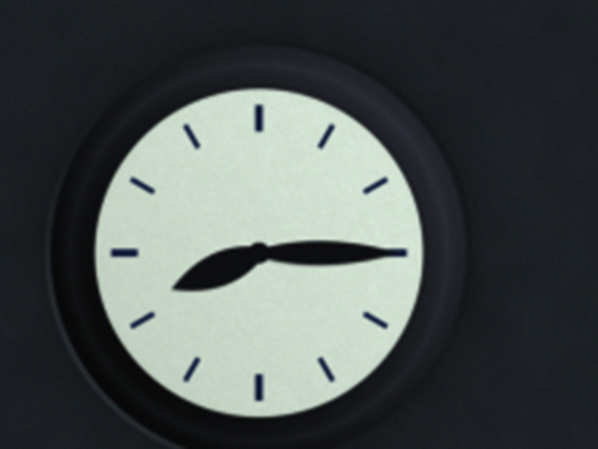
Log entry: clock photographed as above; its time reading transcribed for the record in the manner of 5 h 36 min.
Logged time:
8 h 15 min
